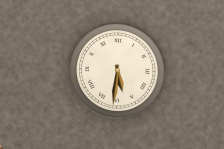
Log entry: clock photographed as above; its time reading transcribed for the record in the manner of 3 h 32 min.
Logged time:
5 h 31 min
